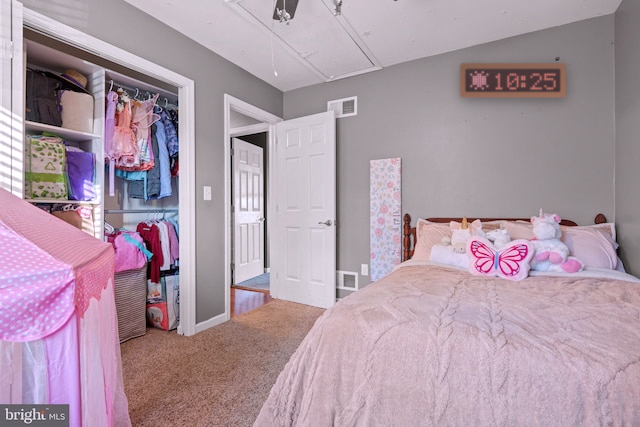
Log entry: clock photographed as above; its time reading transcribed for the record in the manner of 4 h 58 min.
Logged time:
10 h 25 min
